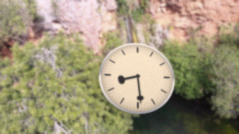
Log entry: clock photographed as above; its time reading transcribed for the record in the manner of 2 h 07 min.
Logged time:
8 h 29 min
